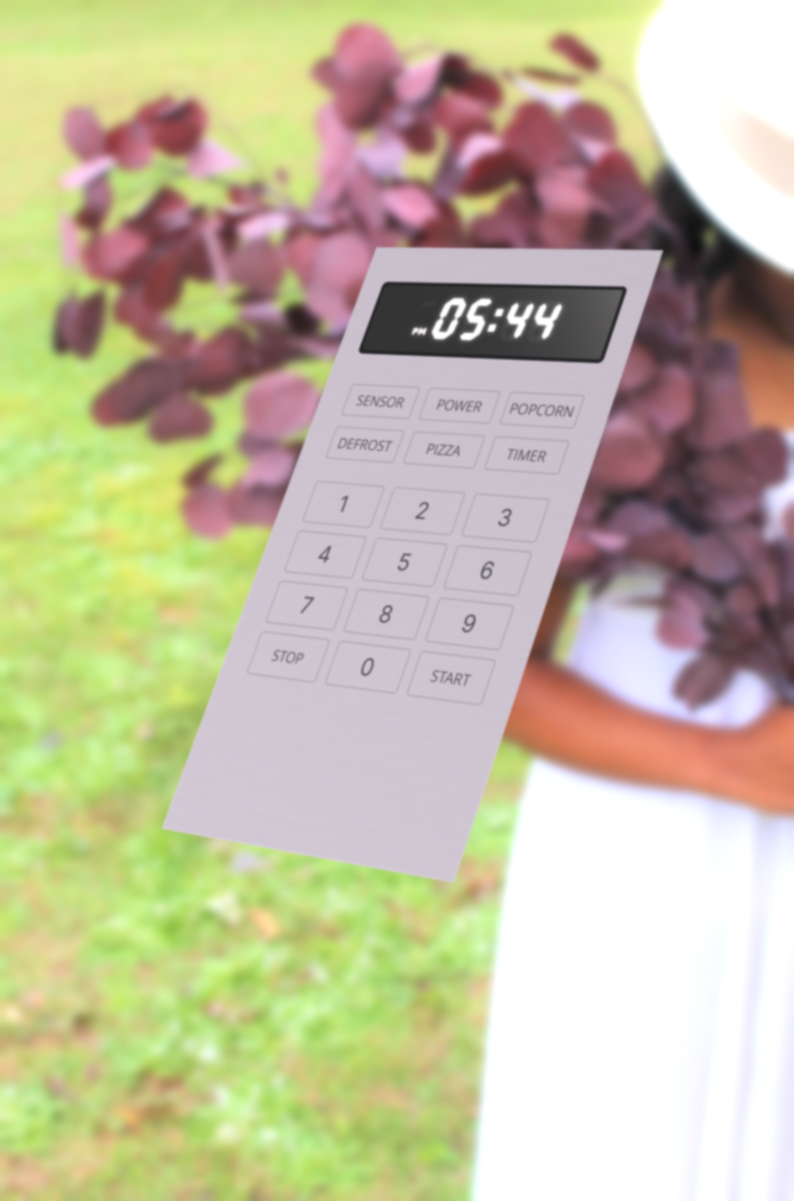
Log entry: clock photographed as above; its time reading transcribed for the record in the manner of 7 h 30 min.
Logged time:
5 h 44 min
